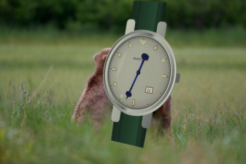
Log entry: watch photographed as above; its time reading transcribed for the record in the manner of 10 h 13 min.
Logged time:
12 h 33 min
